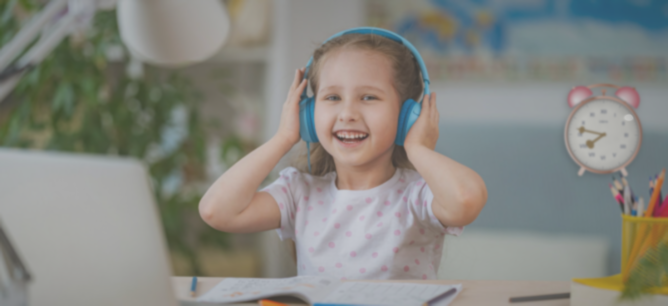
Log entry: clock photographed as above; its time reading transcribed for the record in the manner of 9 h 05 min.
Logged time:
7 h 47 min
